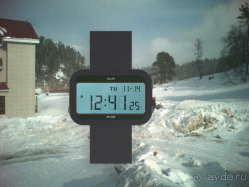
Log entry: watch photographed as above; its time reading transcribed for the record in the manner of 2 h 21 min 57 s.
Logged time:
12 h 41 min 25 s
